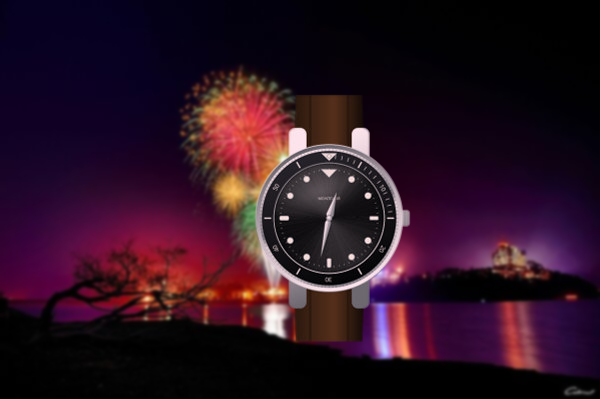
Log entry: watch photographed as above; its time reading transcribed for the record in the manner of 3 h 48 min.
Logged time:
12 h 32 min
